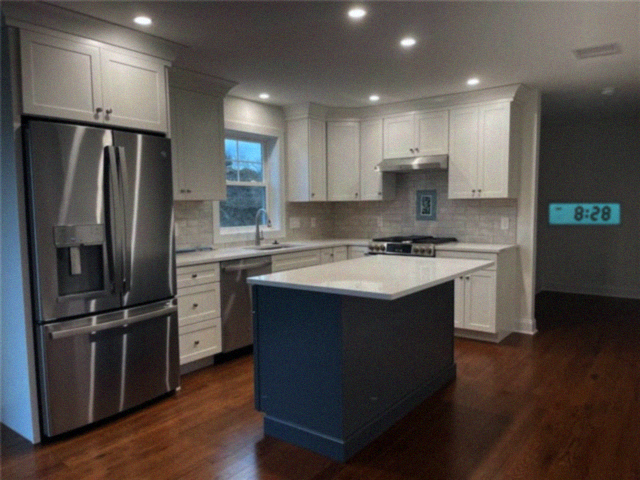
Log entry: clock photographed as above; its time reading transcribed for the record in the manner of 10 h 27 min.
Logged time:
8 h 28 min
